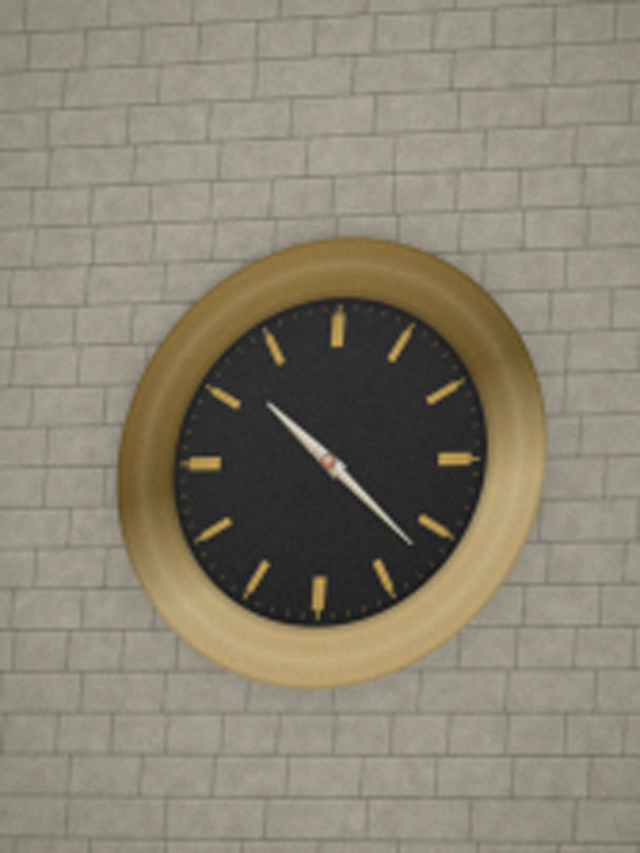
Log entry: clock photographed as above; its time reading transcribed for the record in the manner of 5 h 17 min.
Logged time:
10 h 22 min
